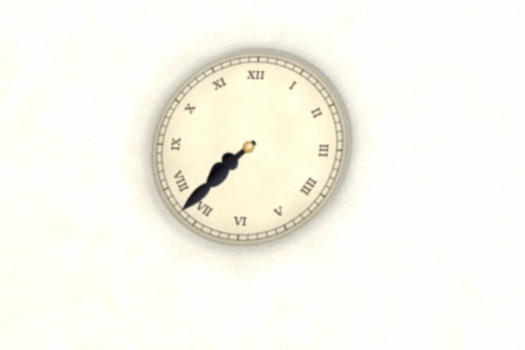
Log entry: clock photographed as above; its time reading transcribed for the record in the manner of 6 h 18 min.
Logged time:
7 h 37 min
